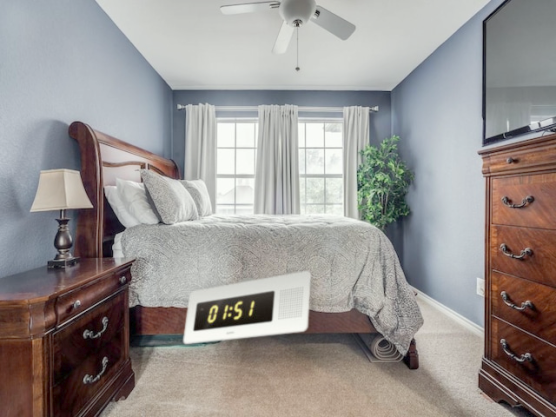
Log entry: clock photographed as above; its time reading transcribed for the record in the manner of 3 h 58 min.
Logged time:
1 h 51 min
